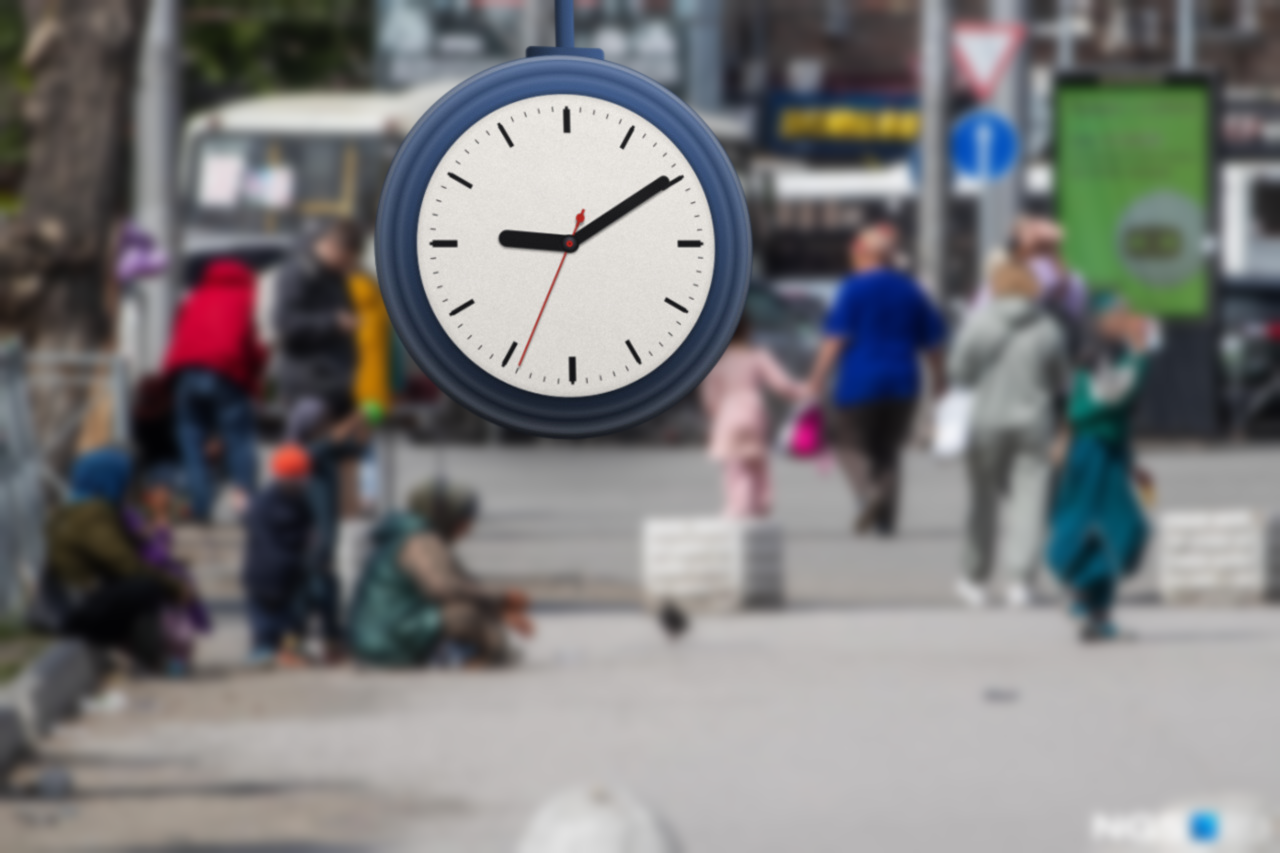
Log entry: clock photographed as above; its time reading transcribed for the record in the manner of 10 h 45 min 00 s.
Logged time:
9 h 09 min 34 s
